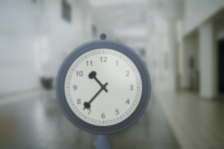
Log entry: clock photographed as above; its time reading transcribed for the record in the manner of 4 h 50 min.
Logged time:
10 h 37 min
